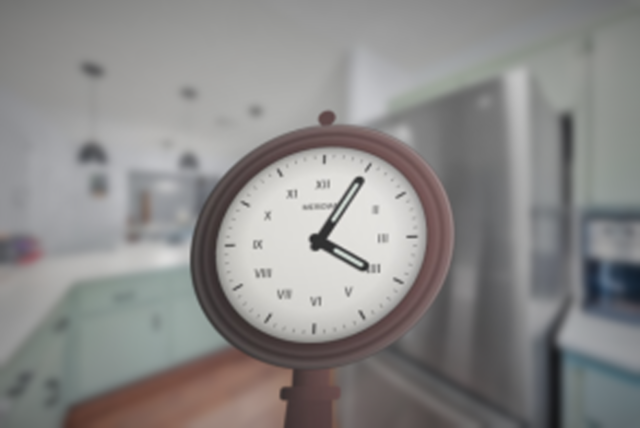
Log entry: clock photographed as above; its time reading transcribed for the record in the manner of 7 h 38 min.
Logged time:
4 h 05 min
